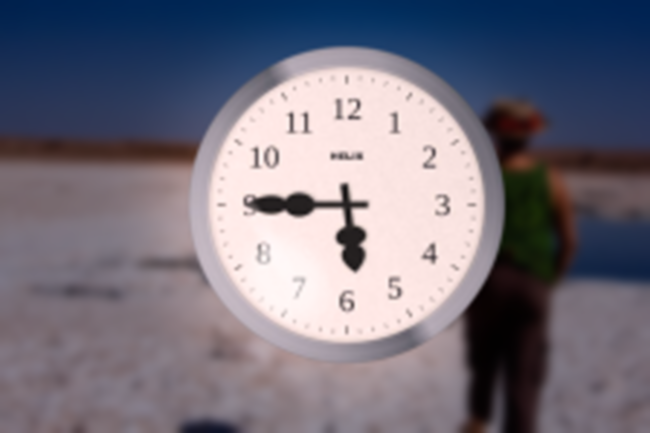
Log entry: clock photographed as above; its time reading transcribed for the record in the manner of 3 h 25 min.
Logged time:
5 h 45 min
